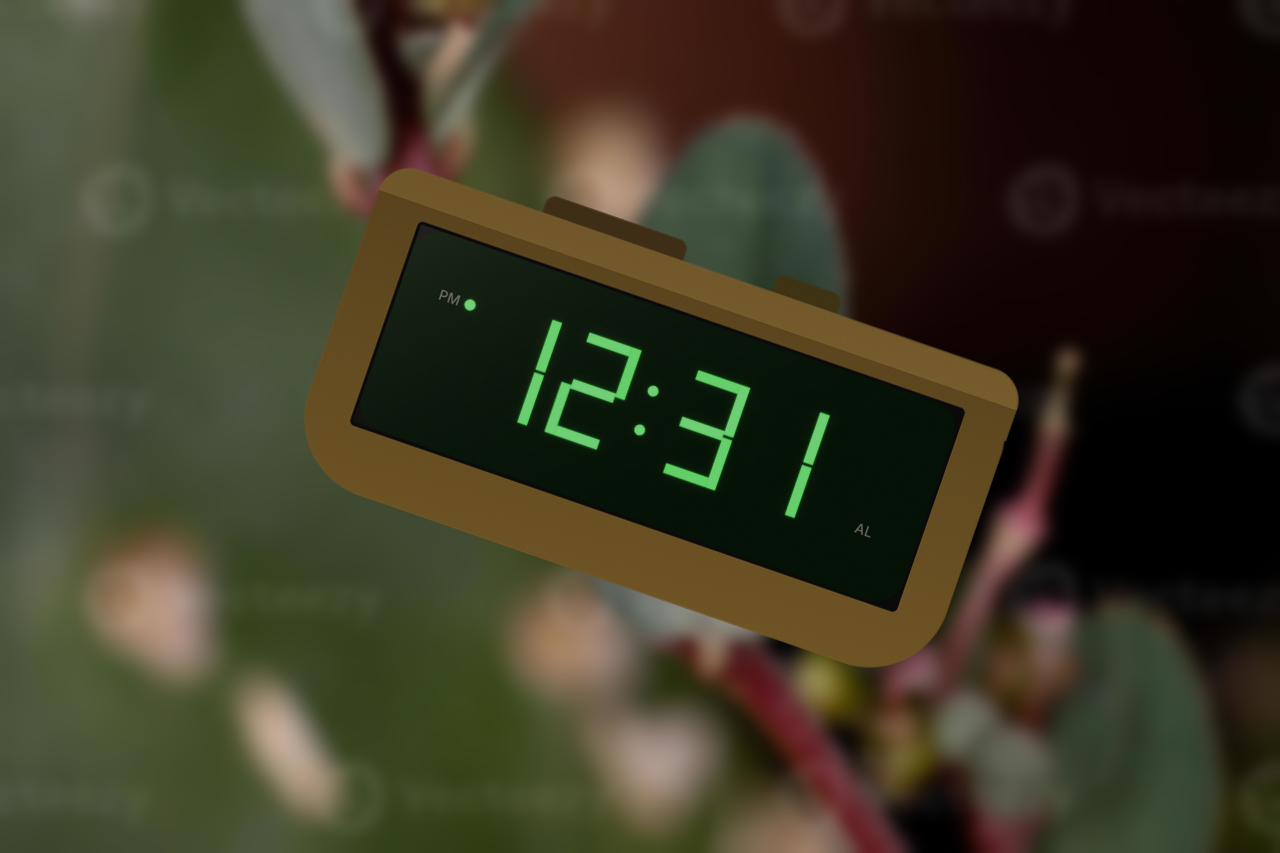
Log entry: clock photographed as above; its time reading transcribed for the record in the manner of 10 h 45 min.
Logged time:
12 h 31 min
